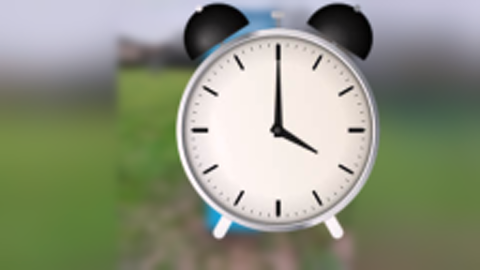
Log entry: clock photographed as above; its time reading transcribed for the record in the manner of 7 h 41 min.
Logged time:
4 h 00 min
